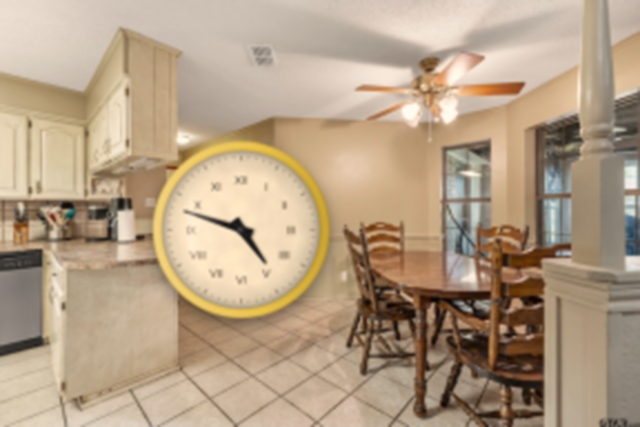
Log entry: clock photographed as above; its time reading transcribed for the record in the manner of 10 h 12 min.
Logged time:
4 h 48 min
